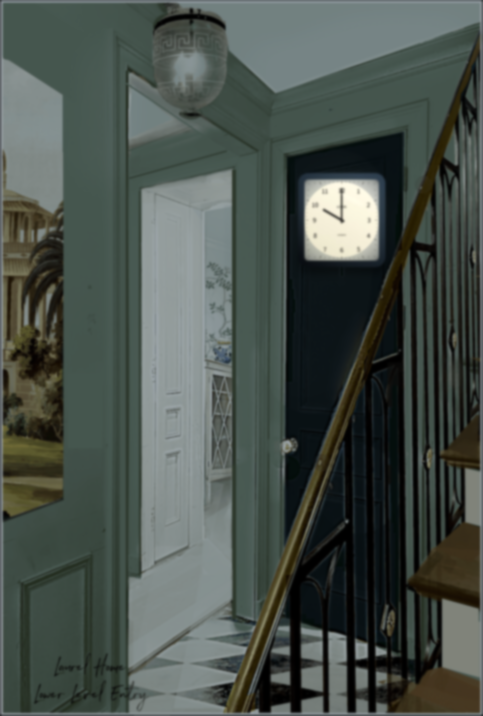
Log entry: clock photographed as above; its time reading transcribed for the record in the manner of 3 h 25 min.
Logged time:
10 h 00 min
